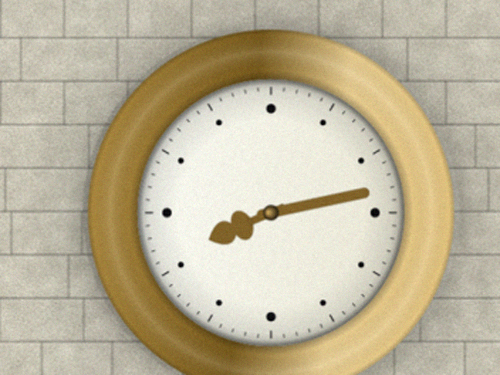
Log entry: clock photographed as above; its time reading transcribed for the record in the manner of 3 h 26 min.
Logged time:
8 h 13 min
